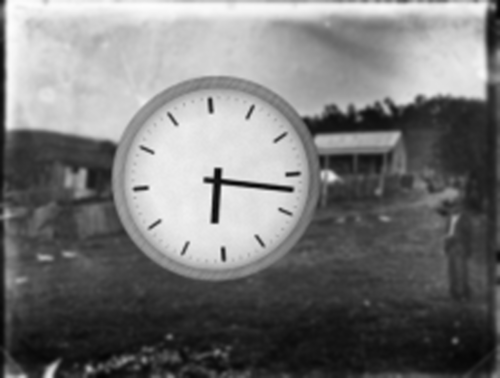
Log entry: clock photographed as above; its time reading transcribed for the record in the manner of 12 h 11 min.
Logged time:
6 h 17 min
